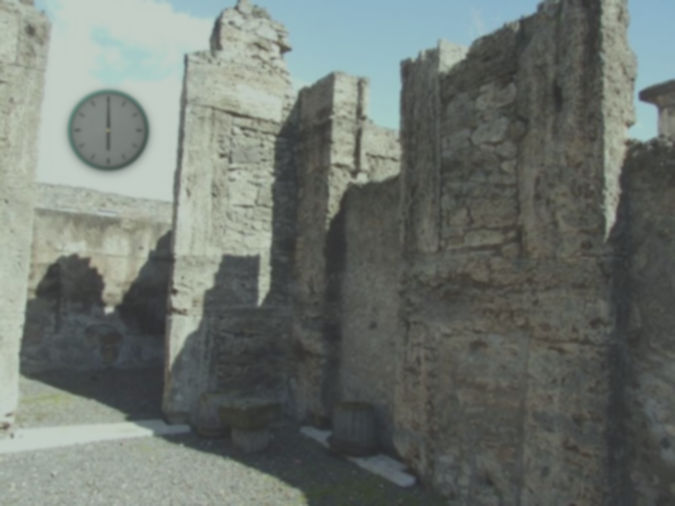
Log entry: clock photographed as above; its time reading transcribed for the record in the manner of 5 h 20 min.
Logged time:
6 h 00 min
